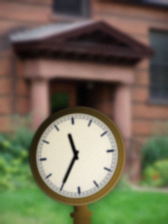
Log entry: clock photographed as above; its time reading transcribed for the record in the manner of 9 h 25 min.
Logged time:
11 h 35 min
